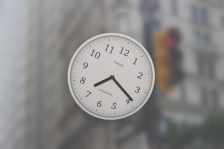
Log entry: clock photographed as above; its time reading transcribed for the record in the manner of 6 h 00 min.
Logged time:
7 h 19 min
